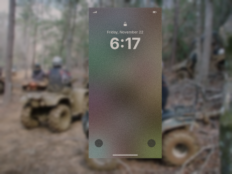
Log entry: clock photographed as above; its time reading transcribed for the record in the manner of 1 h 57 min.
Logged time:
6 h 17 min
